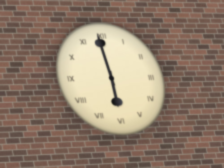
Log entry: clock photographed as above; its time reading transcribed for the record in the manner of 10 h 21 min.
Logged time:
5 h 59 min
